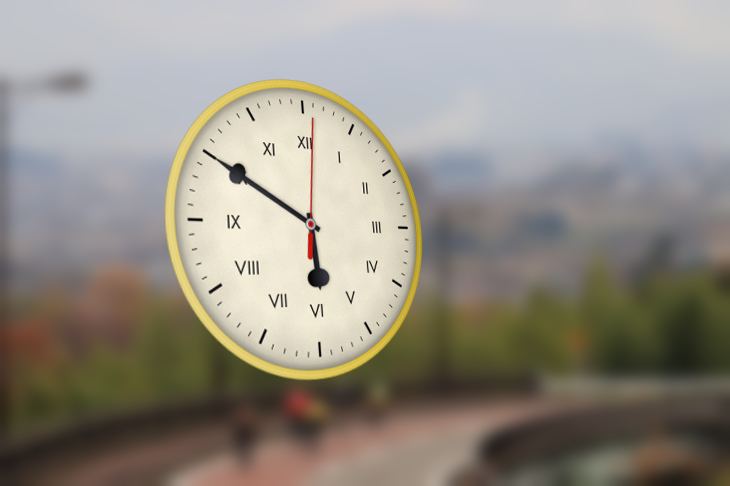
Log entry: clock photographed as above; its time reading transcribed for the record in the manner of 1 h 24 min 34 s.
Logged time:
5 h 50 min 01 s
